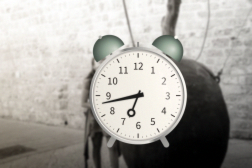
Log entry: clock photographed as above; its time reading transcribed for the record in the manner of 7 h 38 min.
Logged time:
6 h 43 min
